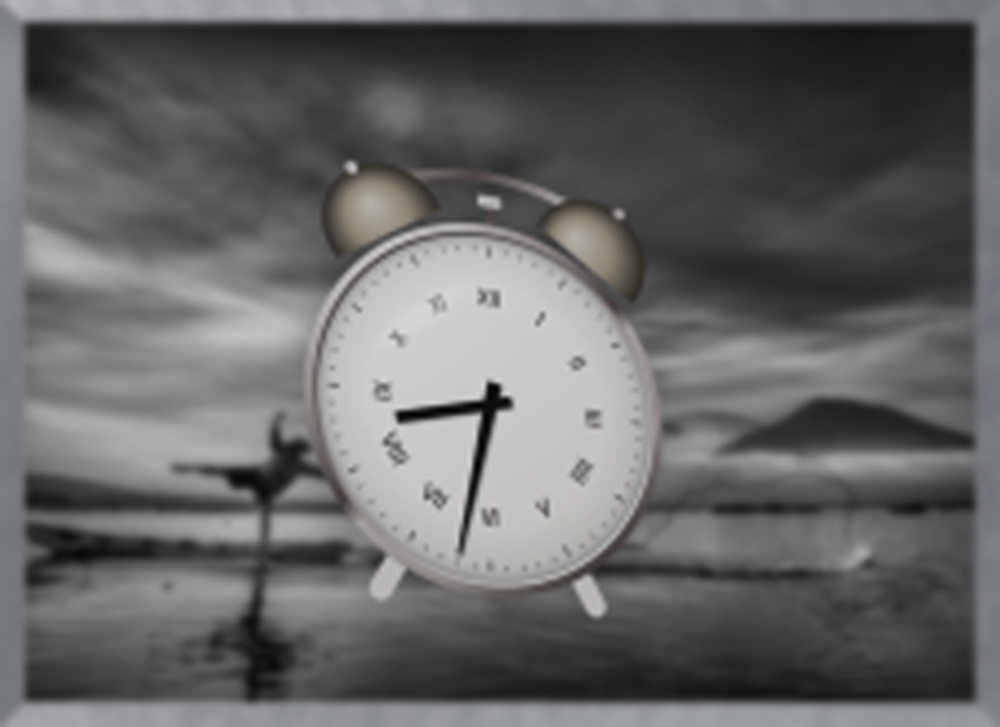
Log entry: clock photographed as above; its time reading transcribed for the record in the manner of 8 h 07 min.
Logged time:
8 h 32 min
